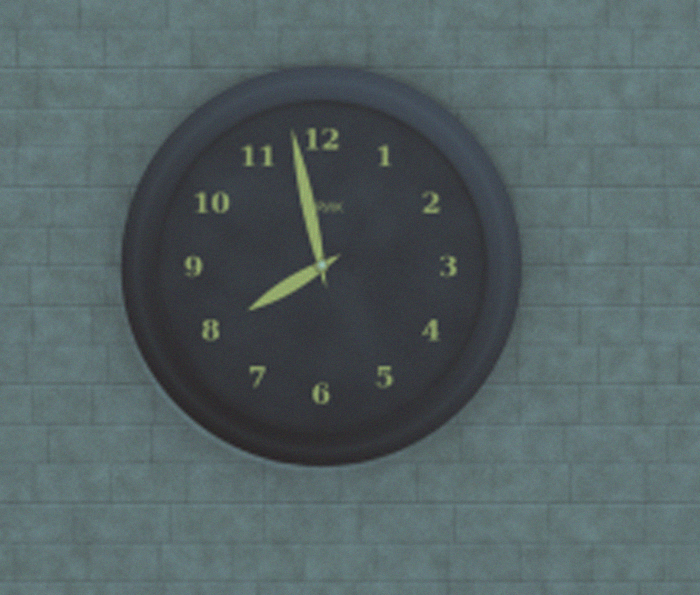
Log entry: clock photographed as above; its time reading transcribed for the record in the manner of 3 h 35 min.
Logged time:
7 h 58 min
